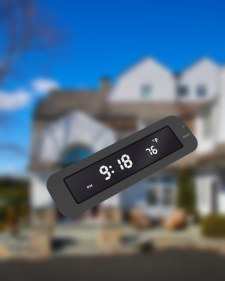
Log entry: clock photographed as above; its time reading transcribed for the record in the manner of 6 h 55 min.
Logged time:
9 h 18 min
